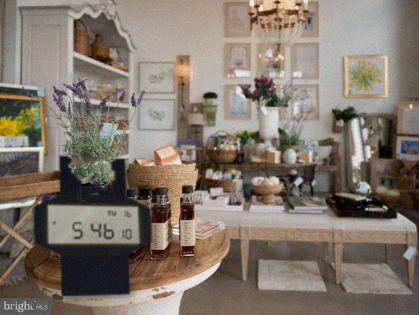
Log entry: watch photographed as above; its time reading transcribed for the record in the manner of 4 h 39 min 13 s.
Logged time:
5 h 46 min 10 s
